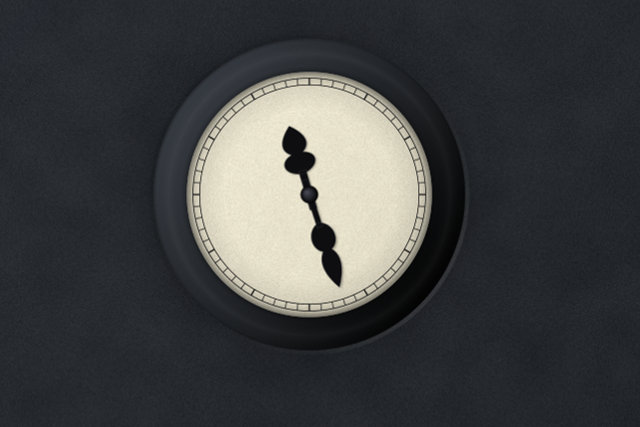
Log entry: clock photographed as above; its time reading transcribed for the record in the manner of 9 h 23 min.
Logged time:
11 h 27 min
